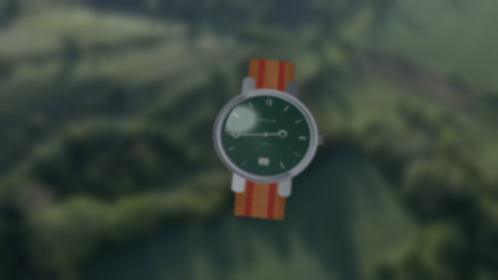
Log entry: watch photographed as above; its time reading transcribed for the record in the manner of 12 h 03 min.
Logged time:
2 h 44 min
